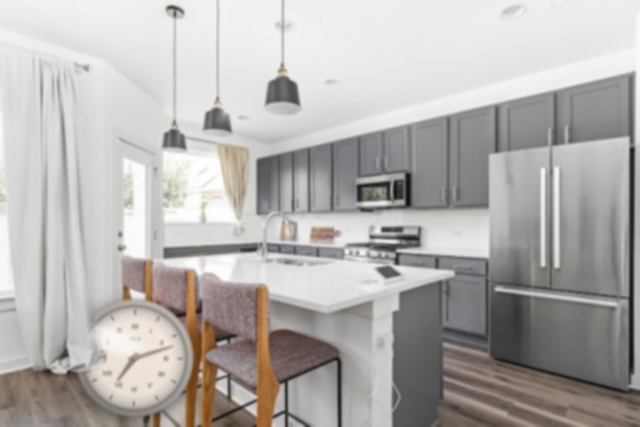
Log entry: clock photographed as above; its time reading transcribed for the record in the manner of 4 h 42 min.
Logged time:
7 h 12 min
